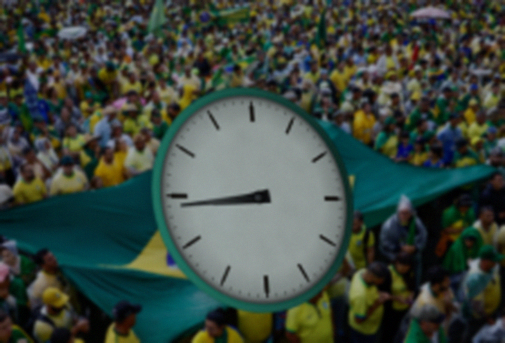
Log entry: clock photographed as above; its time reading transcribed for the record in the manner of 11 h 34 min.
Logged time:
8 h 44 min
